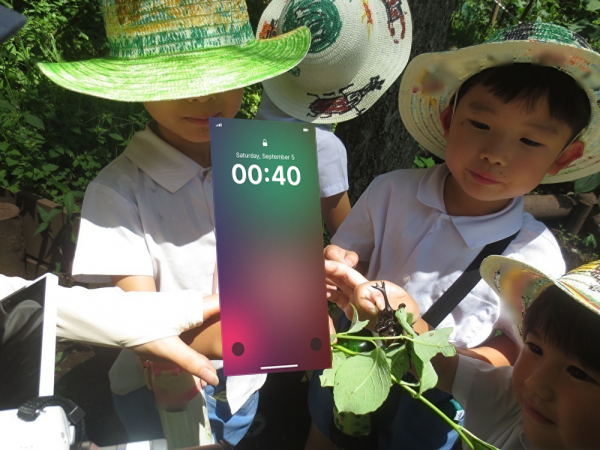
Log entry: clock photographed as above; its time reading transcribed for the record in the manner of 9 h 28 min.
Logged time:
0 h 40 min
